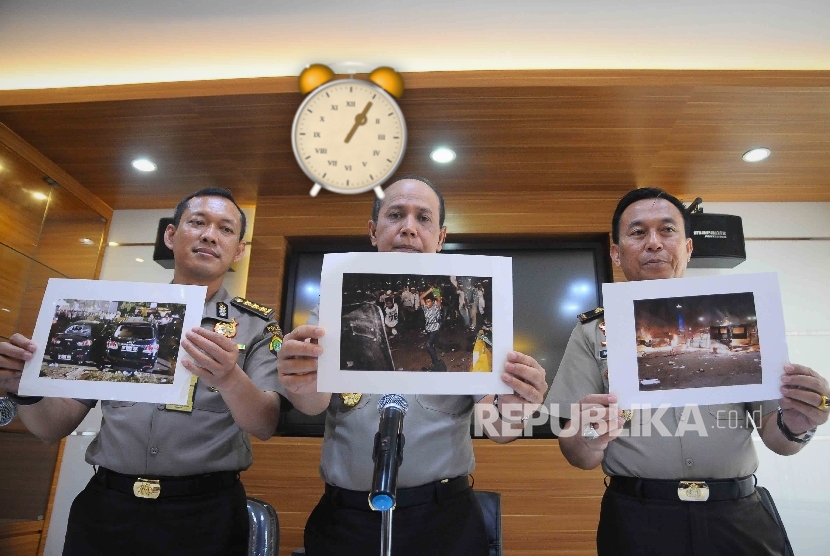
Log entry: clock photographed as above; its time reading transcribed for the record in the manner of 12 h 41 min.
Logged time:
1 h 05 min
